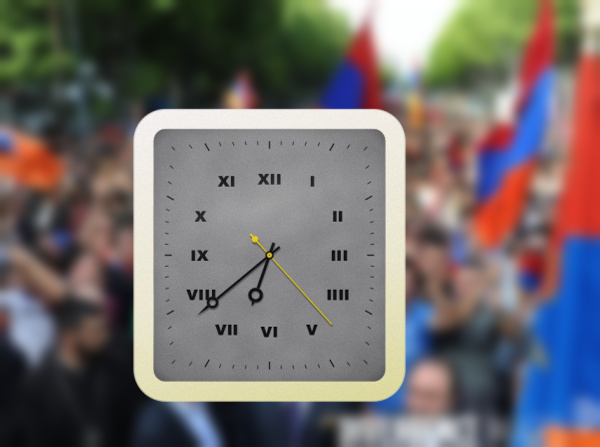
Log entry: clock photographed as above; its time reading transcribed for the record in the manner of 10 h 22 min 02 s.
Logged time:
6 h 38 min 23 s
